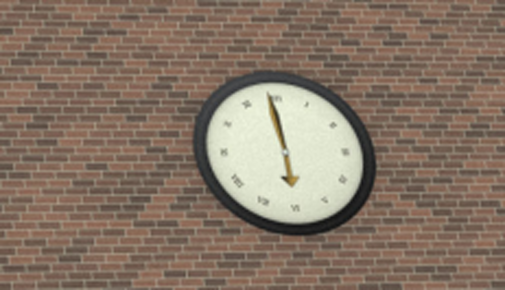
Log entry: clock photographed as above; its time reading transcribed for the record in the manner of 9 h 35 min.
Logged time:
5 h 59 min
